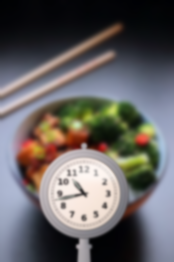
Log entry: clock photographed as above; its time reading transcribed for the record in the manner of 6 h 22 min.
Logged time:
10 h 43 min
